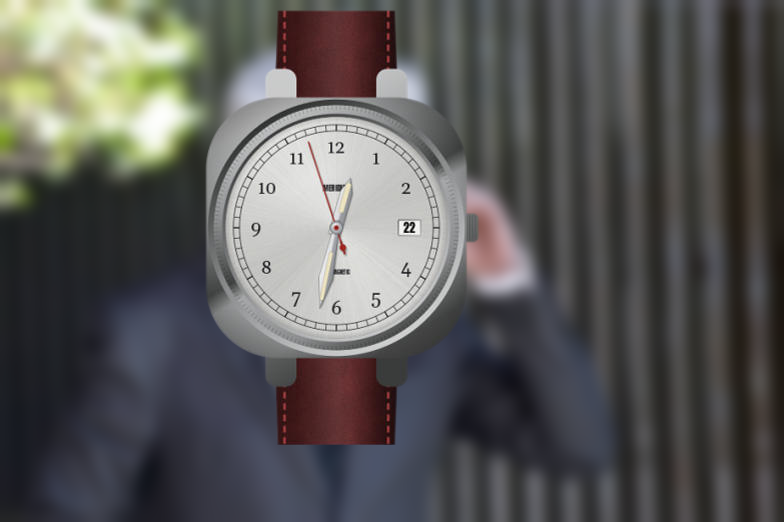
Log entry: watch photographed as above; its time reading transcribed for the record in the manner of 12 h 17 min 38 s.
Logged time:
12 h 31 min 57 s
